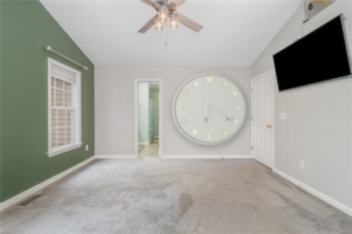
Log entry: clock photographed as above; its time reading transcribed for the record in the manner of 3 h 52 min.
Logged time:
6 h 20 min
